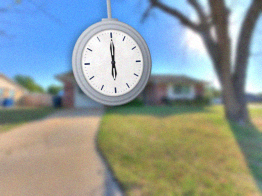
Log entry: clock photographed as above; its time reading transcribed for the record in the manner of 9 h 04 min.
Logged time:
6 h 00 min
